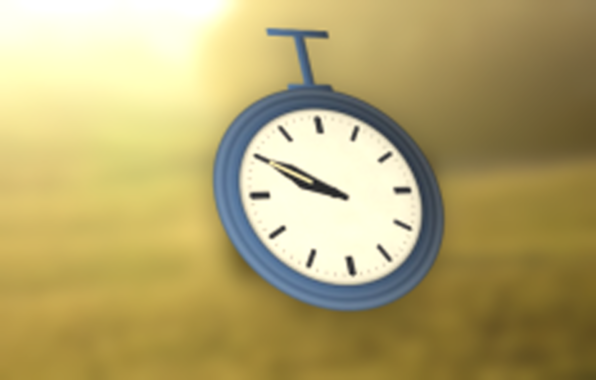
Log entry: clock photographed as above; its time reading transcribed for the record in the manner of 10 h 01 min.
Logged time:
9 h 50 min
